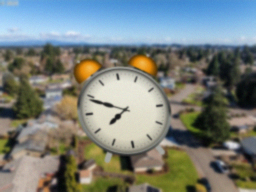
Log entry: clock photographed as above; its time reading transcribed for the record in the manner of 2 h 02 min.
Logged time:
7 h 49 min
